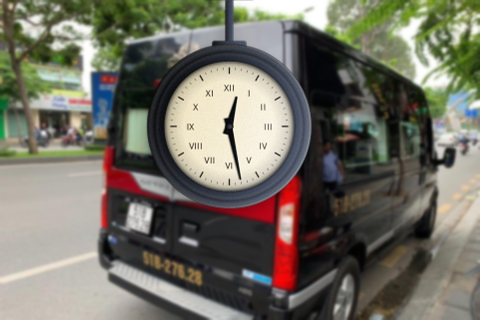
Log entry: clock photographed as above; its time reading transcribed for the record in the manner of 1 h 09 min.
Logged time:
12 h 28 min
